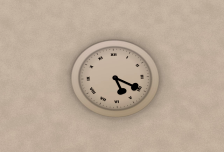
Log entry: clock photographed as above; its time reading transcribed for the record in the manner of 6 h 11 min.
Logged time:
5 h 20 min
